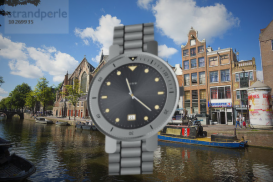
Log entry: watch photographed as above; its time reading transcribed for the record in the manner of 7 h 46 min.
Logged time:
11 h 22 min
